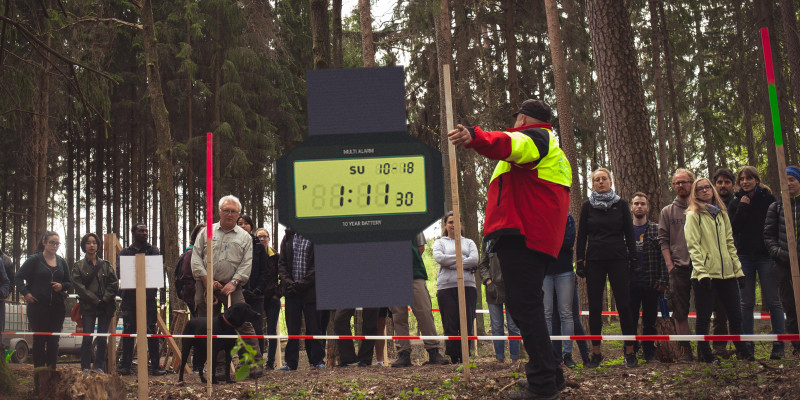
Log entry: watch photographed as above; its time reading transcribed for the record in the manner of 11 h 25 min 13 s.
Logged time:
1 h 11 min 30 s
